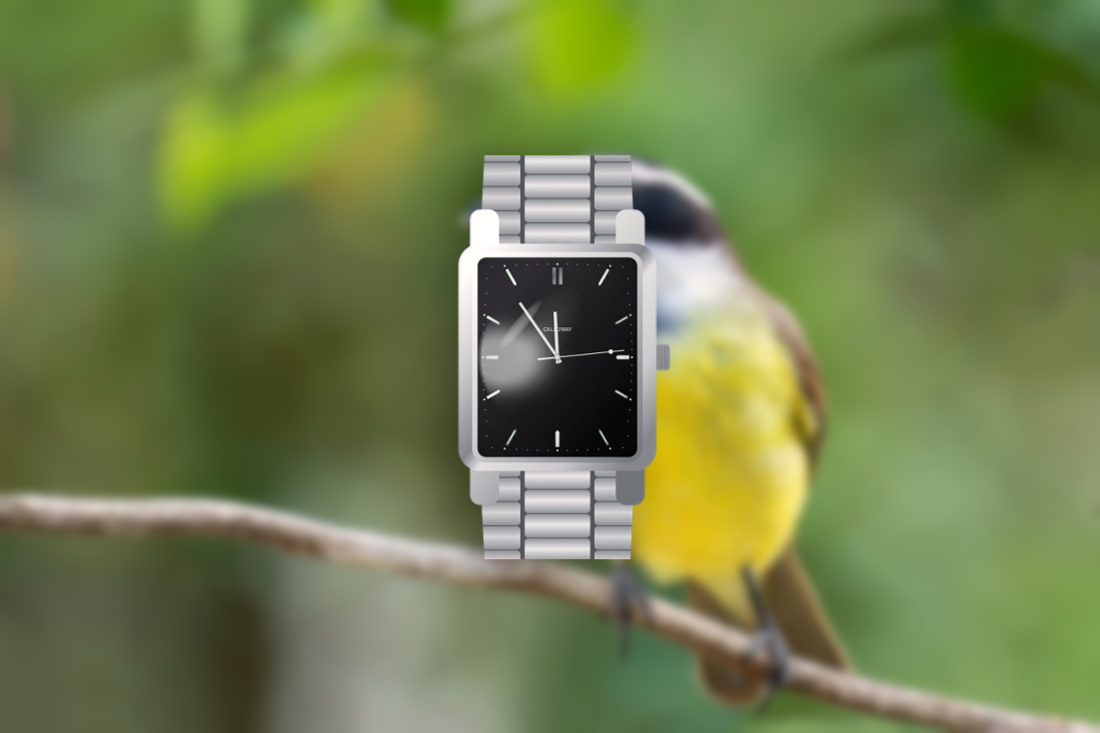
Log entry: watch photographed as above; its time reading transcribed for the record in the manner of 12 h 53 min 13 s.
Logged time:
11 h 54 min 14 s
